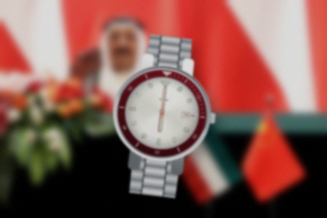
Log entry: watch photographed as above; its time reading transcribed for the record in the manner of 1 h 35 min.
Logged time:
6 h 00 min
